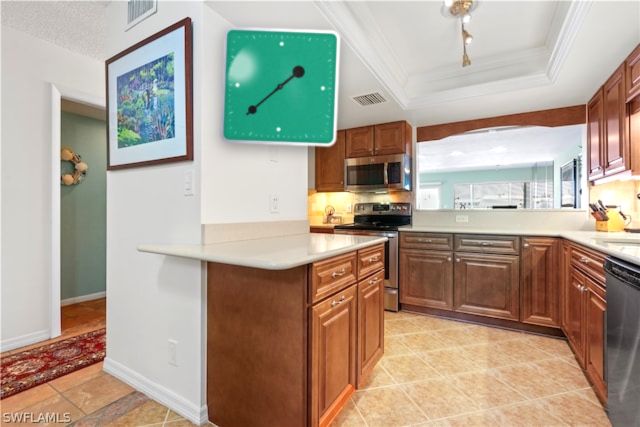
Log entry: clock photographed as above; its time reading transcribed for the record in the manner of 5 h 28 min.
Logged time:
1 h 38 min
